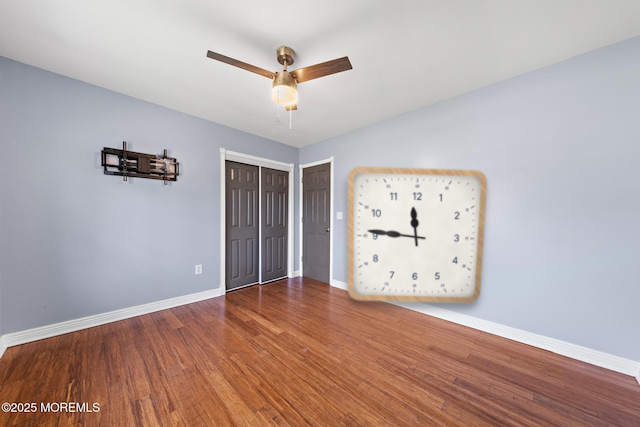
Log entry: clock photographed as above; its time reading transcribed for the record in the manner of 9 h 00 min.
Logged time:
11 h 46 min
